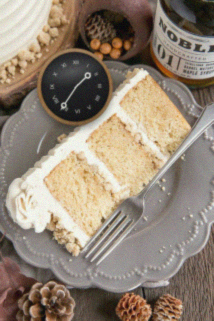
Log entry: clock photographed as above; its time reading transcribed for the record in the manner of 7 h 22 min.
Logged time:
1 h 36 min
